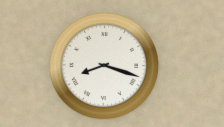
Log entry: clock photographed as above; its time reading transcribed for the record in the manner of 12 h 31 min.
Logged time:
8 h 18 min
